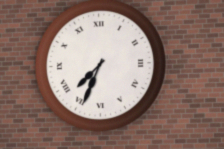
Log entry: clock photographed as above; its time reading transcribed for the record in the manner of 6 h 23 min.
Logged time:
7 h 34 min
